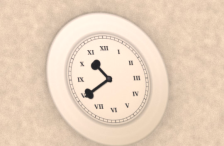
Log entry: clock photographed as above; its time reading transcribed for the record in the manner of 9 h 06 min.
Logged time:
10 h 40 min
